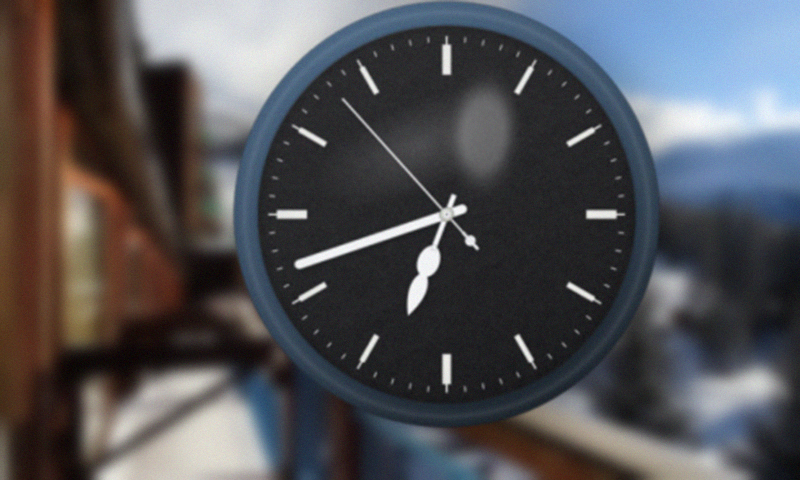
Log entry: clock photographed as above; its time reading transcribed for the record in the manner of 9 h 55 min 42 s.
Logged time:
6 h 41 min 53 s
